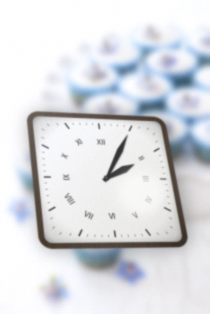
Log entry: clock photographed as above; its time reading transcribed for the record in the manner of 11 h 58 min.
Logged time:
2 h 05 min
